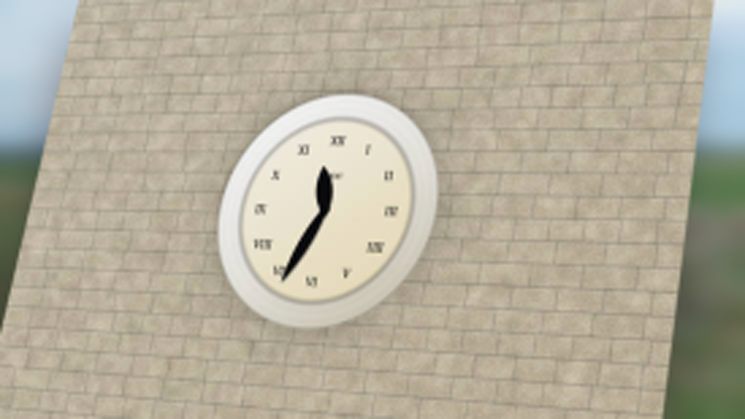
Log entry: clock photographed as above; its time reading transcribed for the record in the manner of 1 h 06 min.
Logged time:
11 h 34 min
